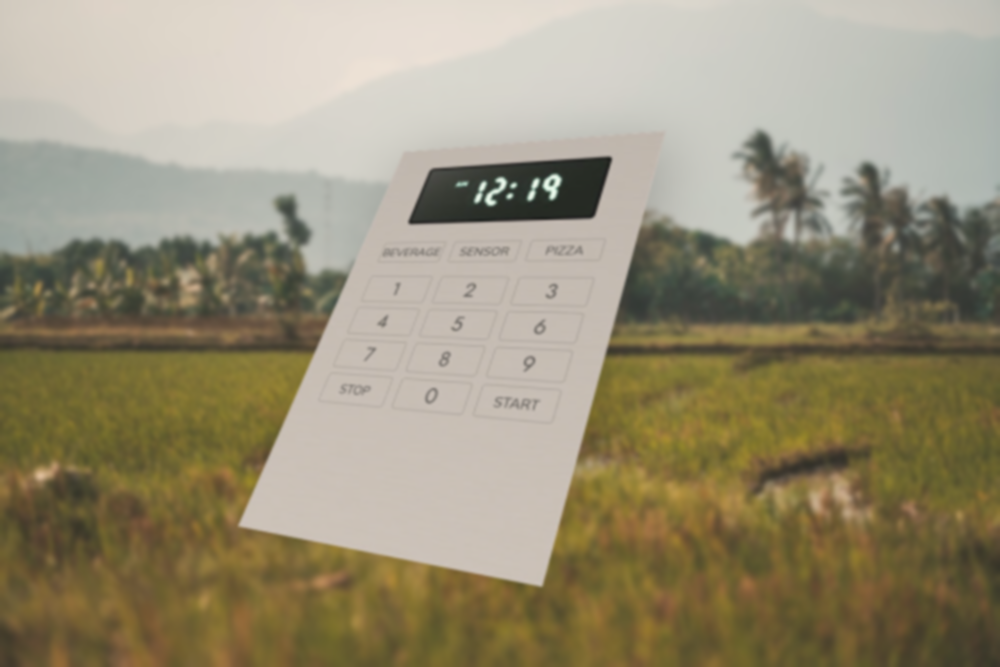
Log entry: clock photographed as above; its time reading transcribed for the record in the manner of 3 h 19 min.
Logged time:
12 h 19 min
